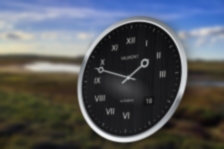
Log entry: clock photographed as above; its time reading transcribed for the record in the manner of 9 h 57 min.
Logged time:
1 h 48 min
